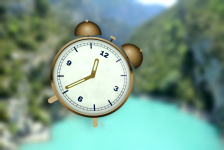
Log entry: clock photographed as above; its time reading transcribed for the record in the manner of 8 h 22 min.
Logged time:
11 h 36 min
